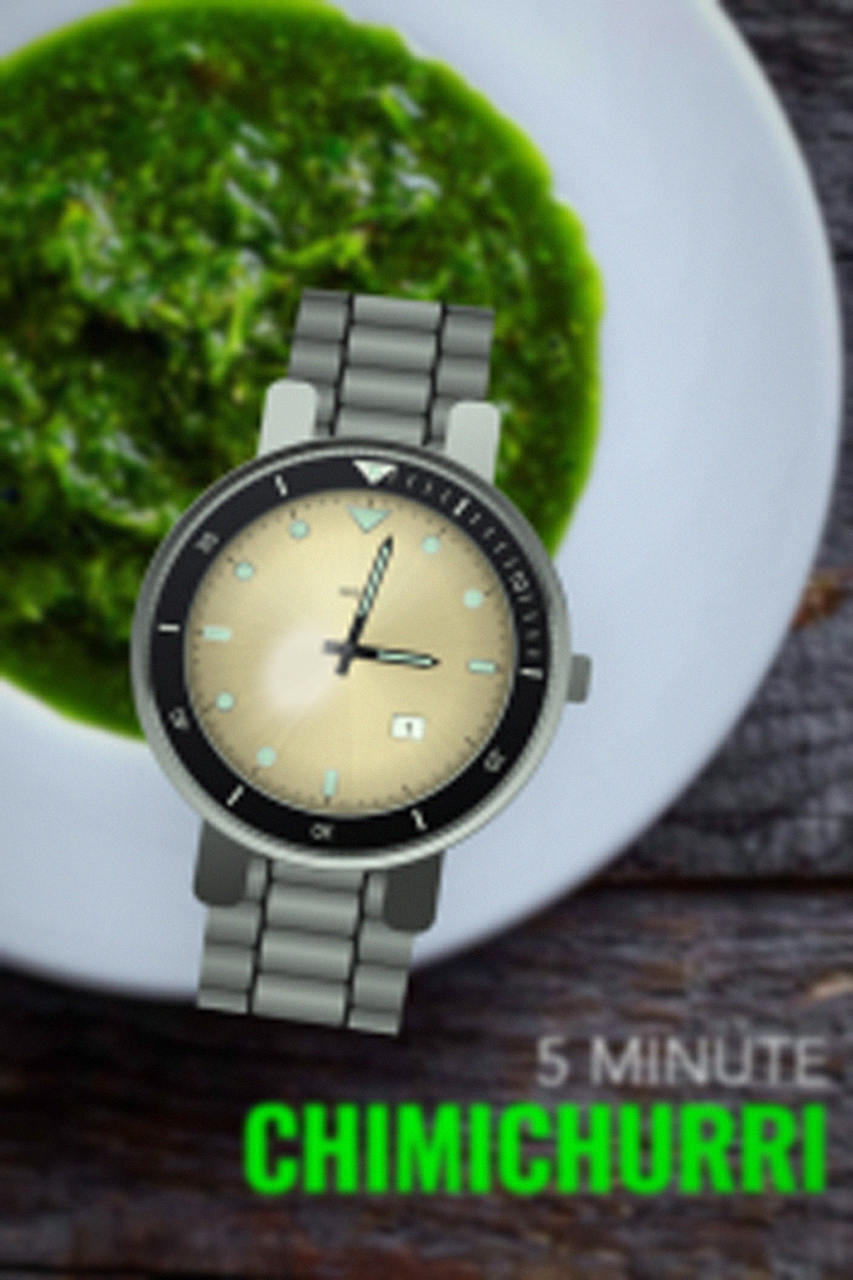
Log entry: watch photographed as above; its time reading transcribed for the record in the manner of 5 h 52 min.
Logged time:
3 h 02 min
